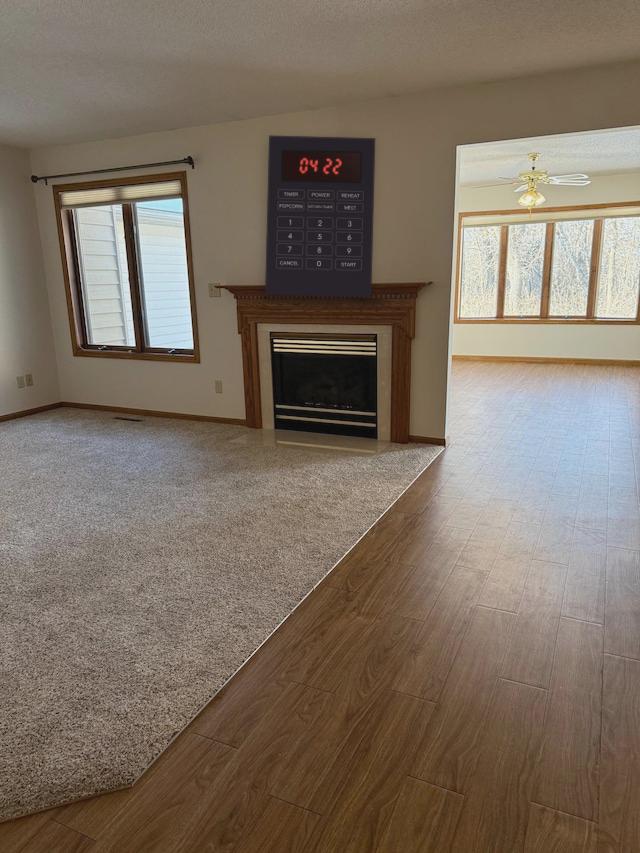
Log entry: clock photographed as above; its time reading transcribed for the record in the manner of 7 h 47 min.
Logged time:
4 h 22 min
